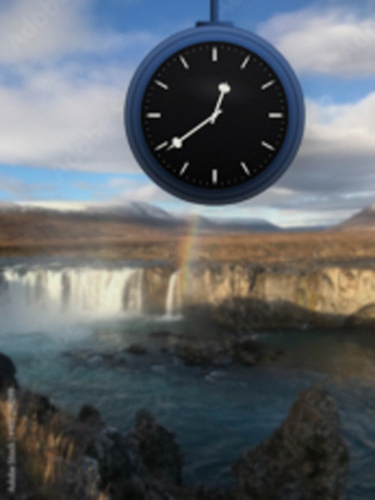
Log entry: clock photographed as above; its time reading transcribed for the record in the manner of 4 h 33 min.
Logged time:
12 h 39 min
